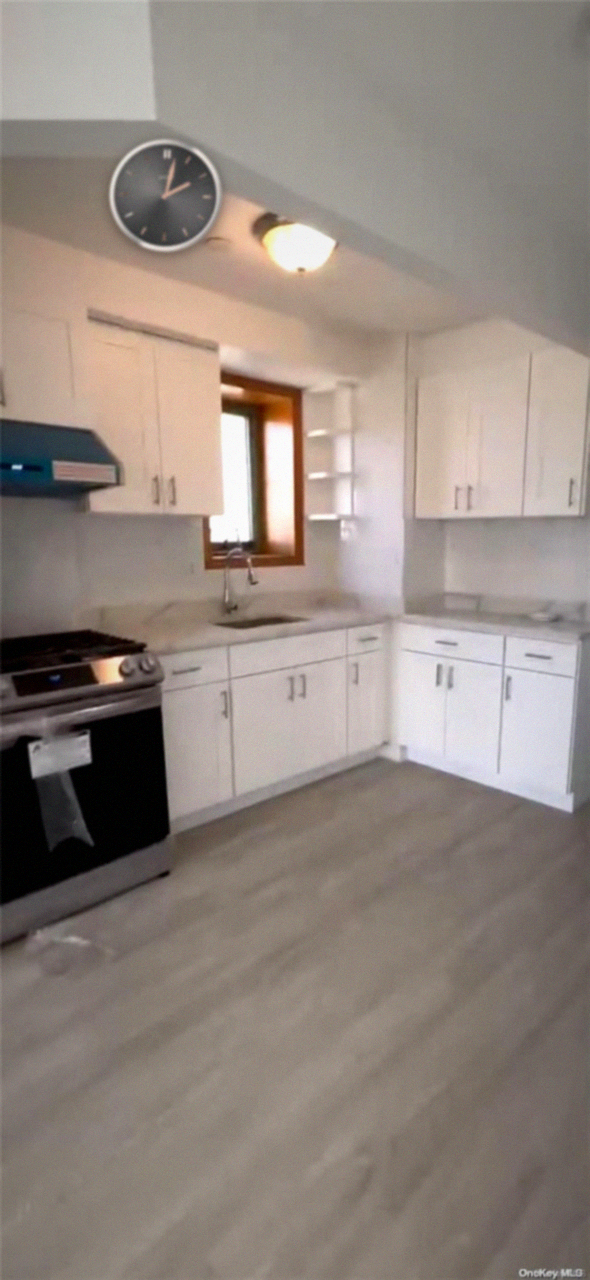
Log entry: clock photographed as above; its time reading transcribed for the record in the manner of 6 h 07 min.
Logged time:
2 h 02 min
